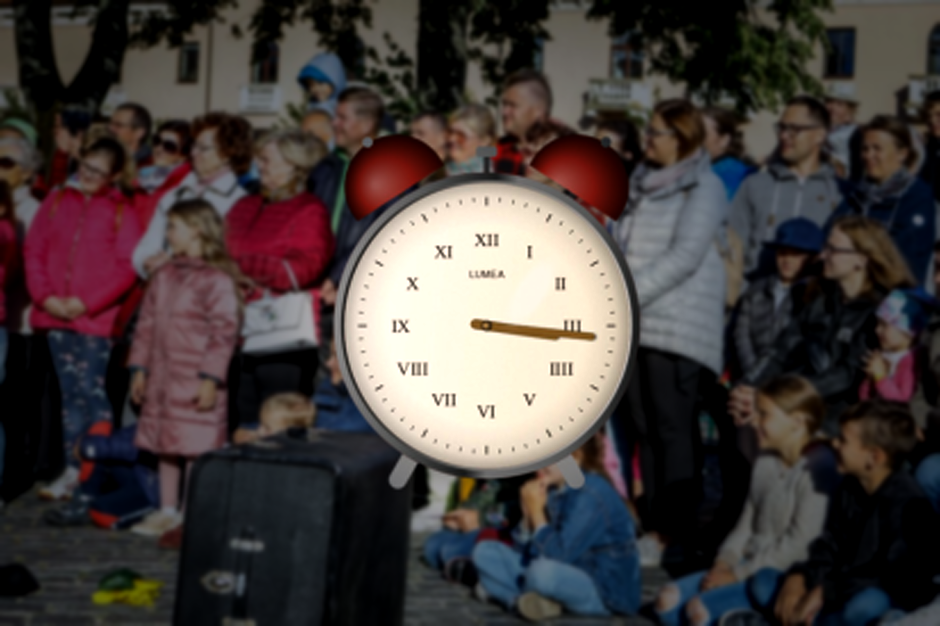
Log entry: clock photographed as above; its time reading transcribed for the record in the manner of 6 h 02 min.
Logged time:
3 h 16 min
